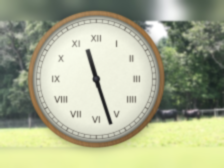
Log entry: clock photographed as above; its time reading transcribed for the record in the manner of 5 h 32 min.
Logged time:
11 h 27 min
